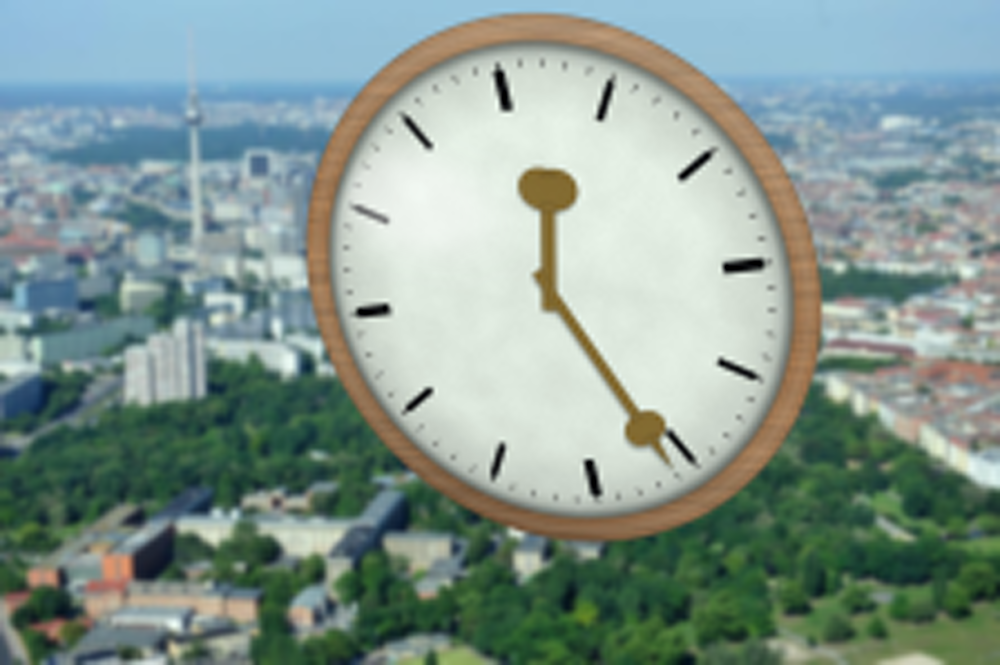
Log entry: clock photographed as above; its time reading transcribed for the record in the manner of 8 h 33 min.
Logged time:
12 h 26 min
